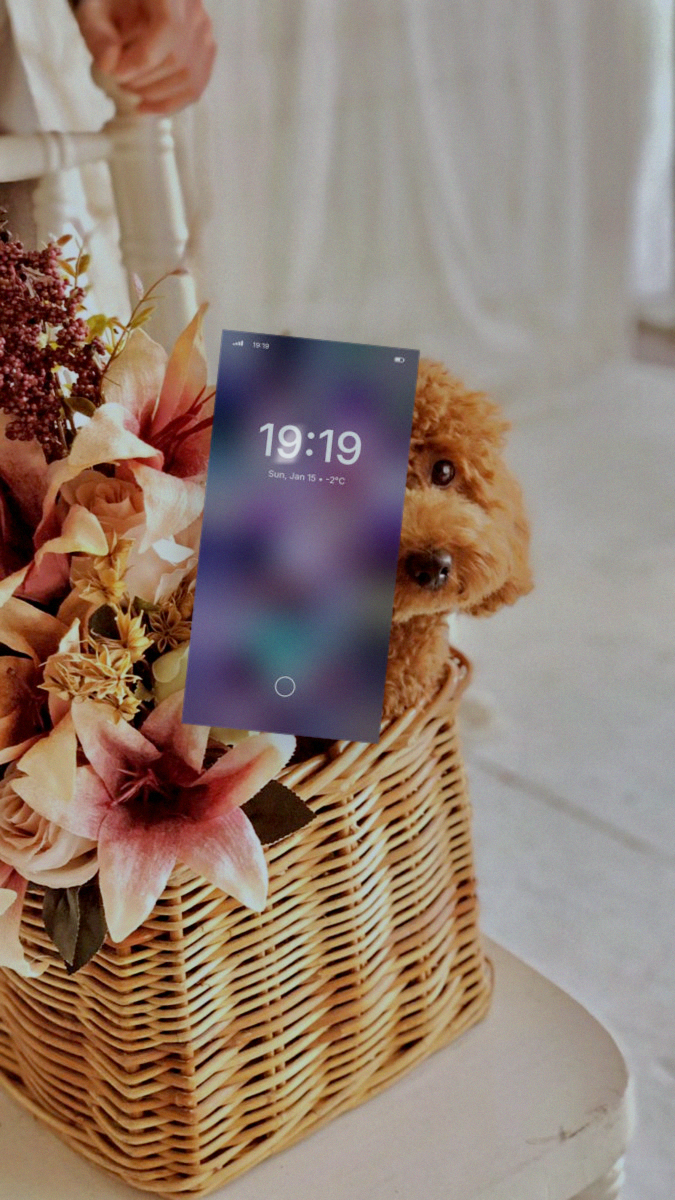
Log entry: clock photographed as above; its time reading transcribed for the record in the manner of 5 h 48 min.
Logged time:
19 h 19 min
